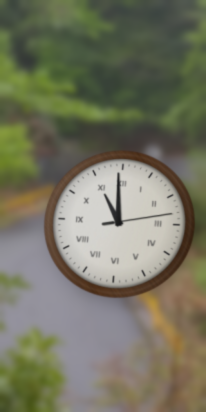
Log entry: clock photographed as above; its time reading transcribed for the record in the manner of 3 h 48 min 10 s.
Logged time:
10 h 59 min 13 s
